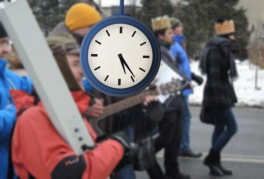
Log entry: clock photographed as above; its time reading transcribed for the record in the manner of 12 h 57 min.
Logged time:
5 h 24 min
